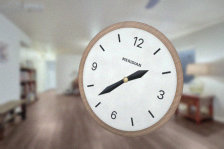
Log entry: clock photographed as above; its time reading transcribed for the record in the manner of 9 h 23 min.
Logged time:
1 h 37 min
